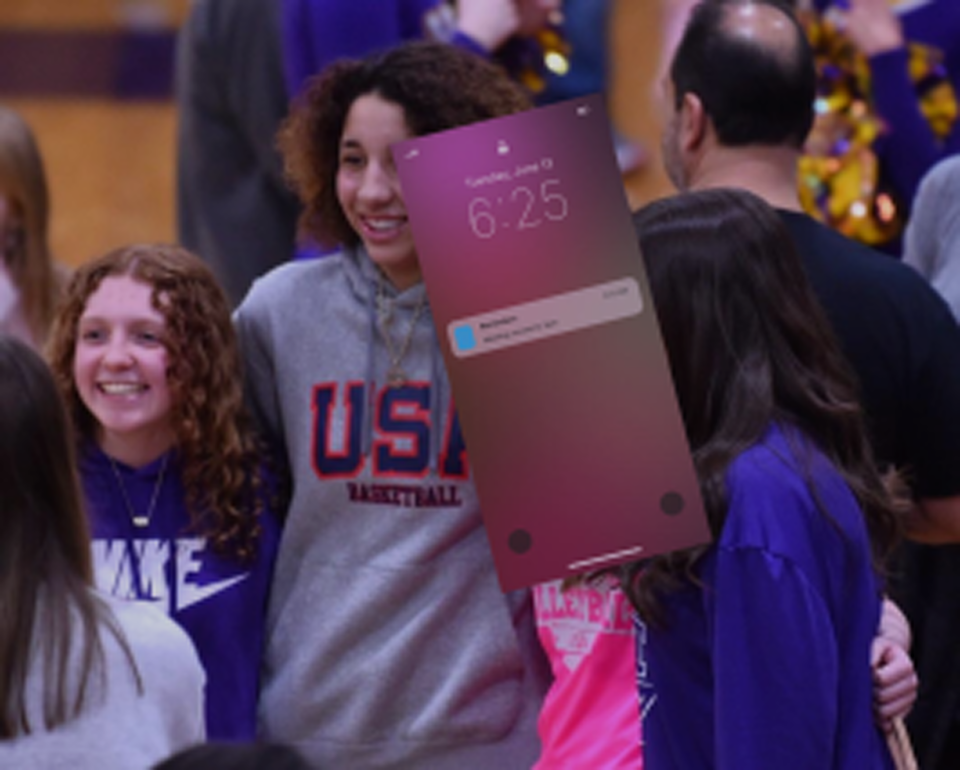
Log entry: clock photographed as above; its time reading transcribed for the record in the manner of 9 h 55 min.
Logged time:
6 h 25 min
